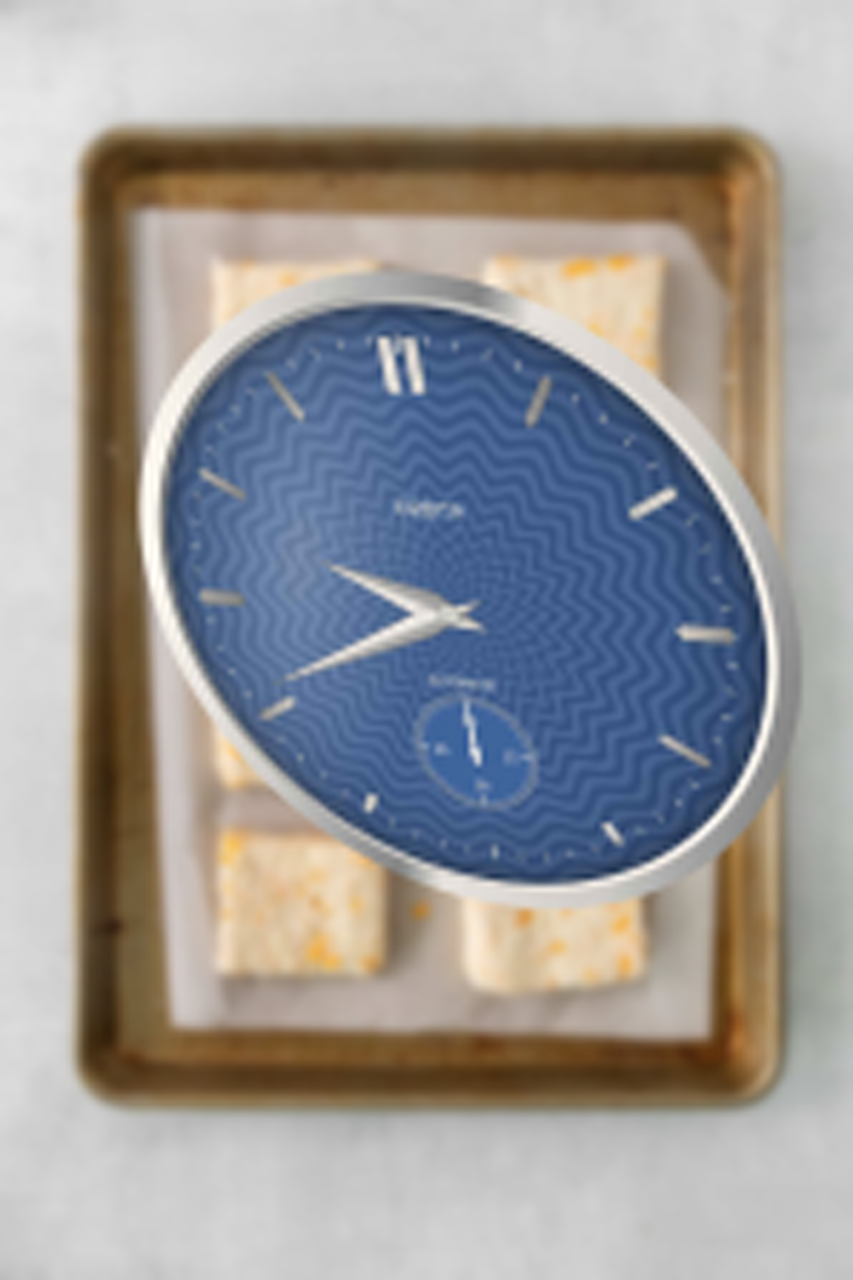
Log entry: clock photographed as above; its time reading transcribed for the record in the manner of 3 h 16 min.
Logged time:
9 h 41 min
